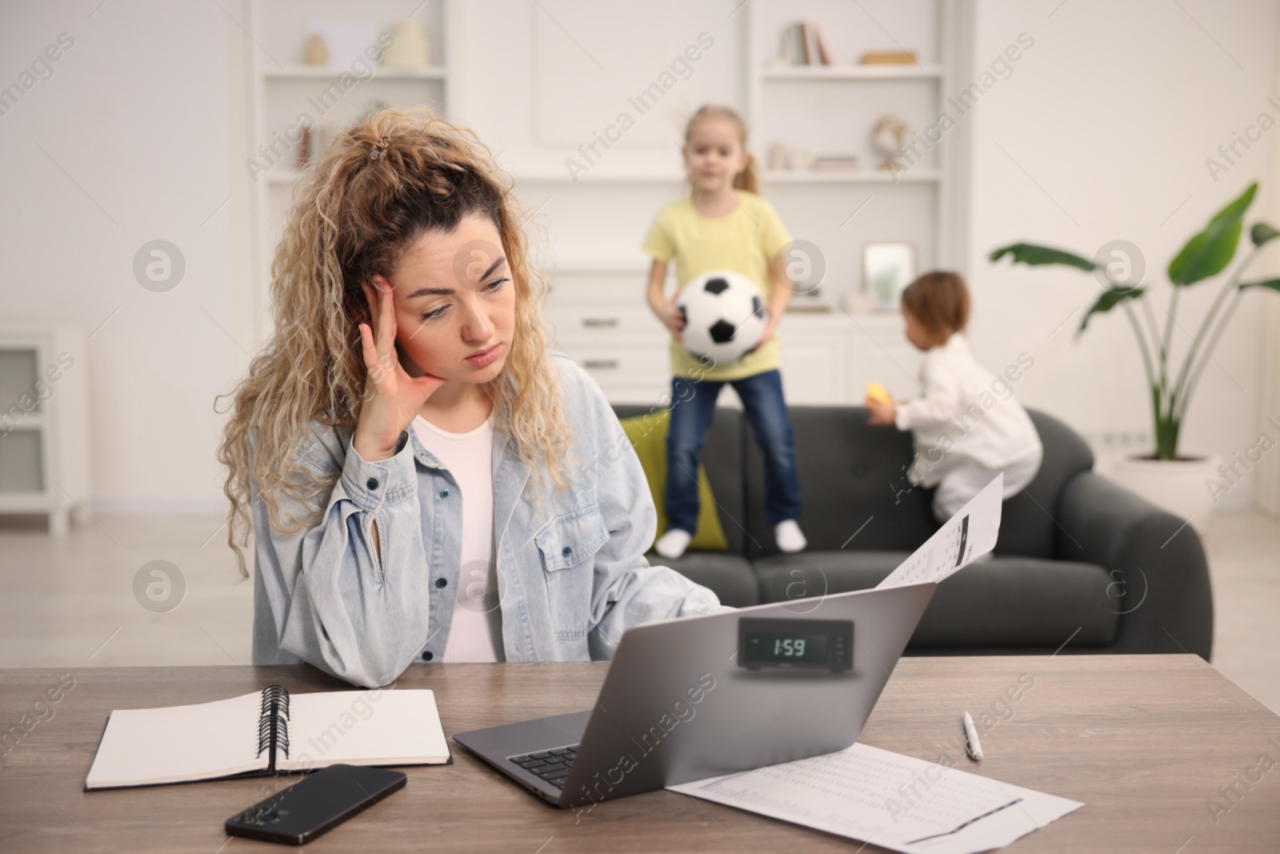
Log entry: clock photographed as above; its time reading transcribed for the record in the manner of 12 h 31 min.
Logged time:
1 h 59 min
